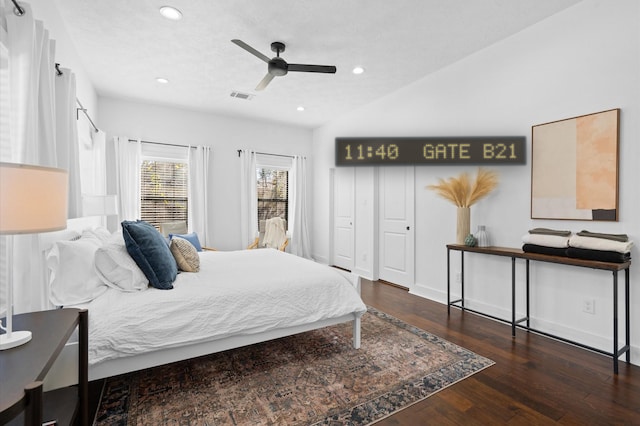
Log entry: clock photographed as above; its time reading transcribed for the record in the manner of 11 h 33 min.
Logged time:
11 h 40 min
